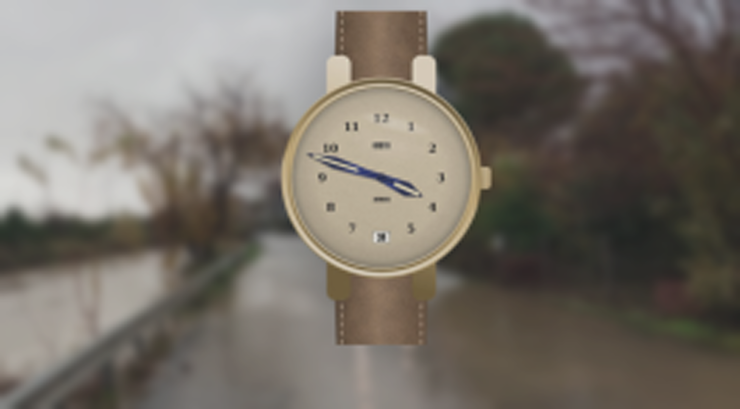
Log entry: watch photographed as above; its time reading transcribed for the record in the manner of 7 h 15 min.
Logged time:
3 h 48 min
